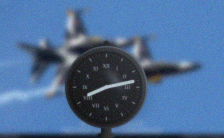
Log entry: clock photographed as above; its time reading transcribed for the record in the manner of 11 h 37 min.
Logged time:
8 h 13 min
